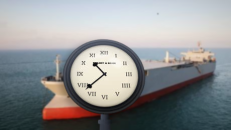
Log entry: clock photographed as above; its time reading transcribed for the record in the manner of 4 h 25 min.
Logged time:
10 h 38 min
